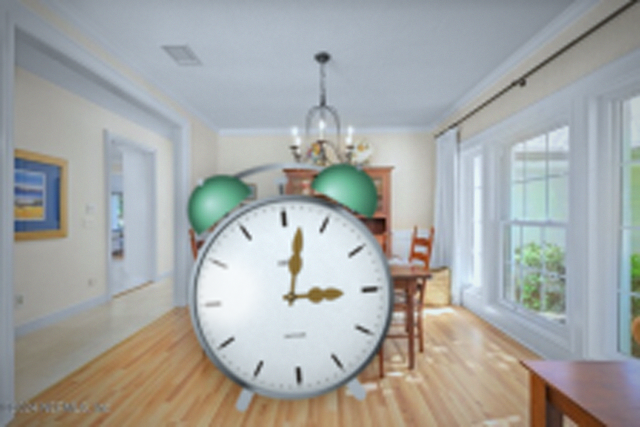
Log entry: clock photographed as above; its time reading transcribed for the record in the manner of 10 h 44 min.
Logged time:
3 h 02 min
